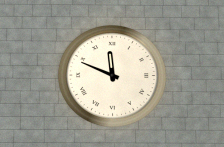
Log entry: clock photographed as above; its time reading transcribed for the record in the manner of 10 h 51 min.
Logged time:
11 h 49 min
